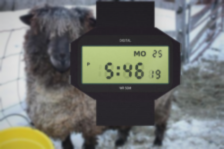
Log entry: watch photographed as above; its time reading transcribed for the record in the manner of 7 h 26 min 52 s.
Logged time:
5 h 46 min 19 s
